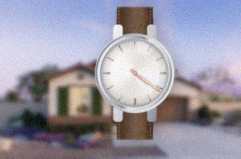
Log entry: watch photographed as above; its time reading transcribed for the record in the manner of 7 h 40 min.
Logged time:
4 h 21 min
